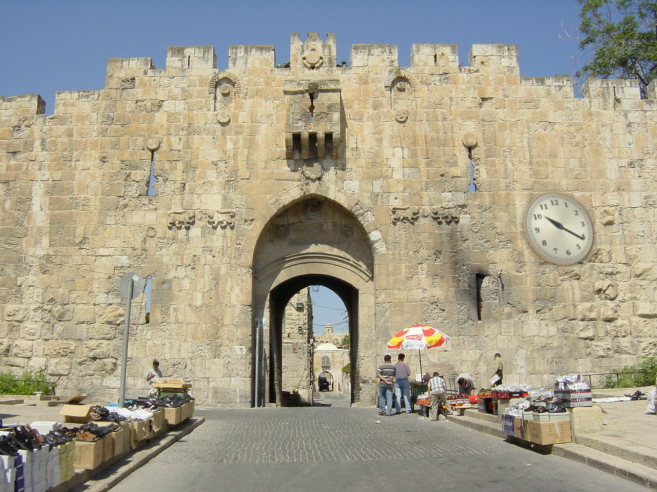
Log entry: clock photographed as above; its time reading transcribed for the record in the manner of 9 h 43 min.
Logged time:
10 h 21 min
